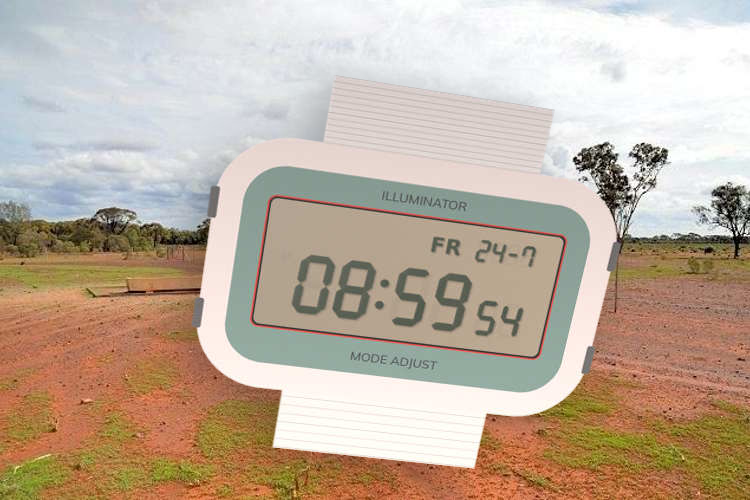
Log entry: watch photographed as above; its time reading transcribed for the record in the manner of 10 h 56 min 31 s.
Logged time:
8 h 59 min 54 s
